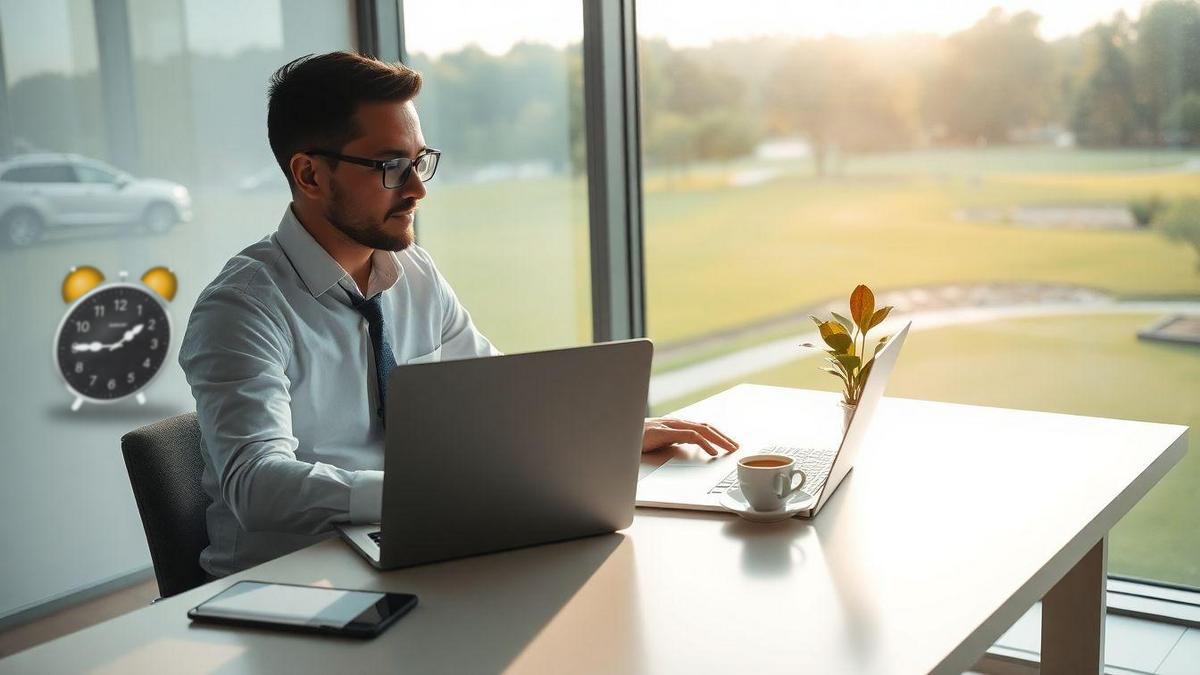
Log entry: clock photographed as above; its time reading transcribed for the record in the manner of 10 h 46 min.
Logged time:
1 h 45 min
